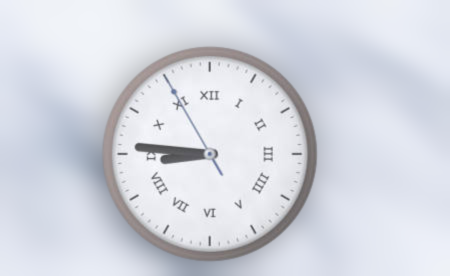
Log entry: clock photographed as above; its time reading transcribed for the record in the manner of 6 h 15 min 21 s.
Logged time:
8 h 45 min 55 s
